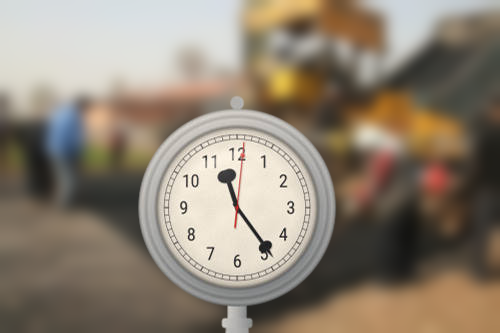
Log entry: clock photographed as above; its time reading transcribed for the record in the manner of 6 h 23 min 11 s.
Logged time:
11 h 24 min 01 s
